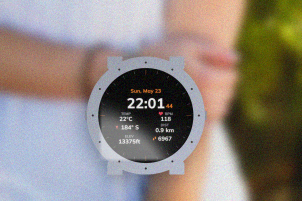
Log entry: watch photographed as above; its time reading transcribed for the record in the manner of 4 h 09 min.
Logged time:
22 h 01 min
